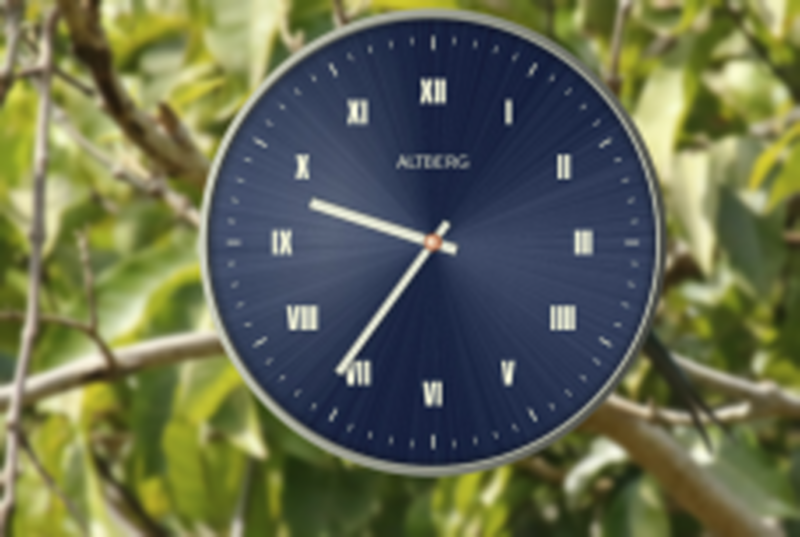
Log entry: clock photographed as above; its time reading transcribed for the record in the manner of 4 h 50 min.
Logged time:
9 h 36 min
